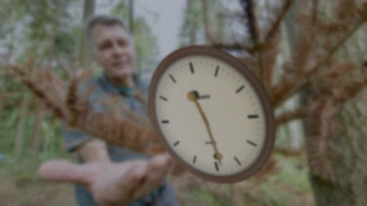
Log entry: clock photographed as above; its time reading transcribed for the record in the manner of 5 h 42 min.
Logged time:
11 h 29 min
